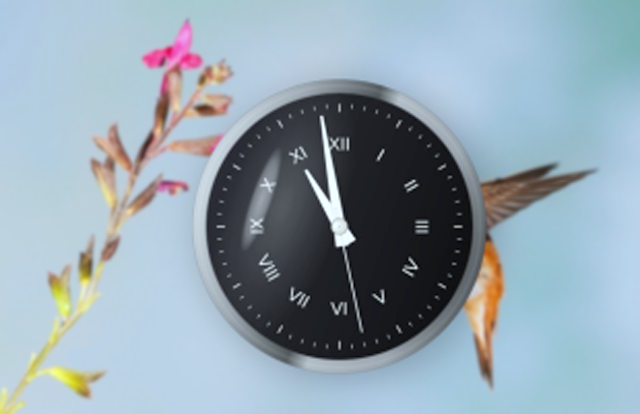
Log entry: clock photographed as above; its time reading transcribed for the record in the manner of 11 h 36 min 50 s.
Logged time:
10 h 58 min 28 s
